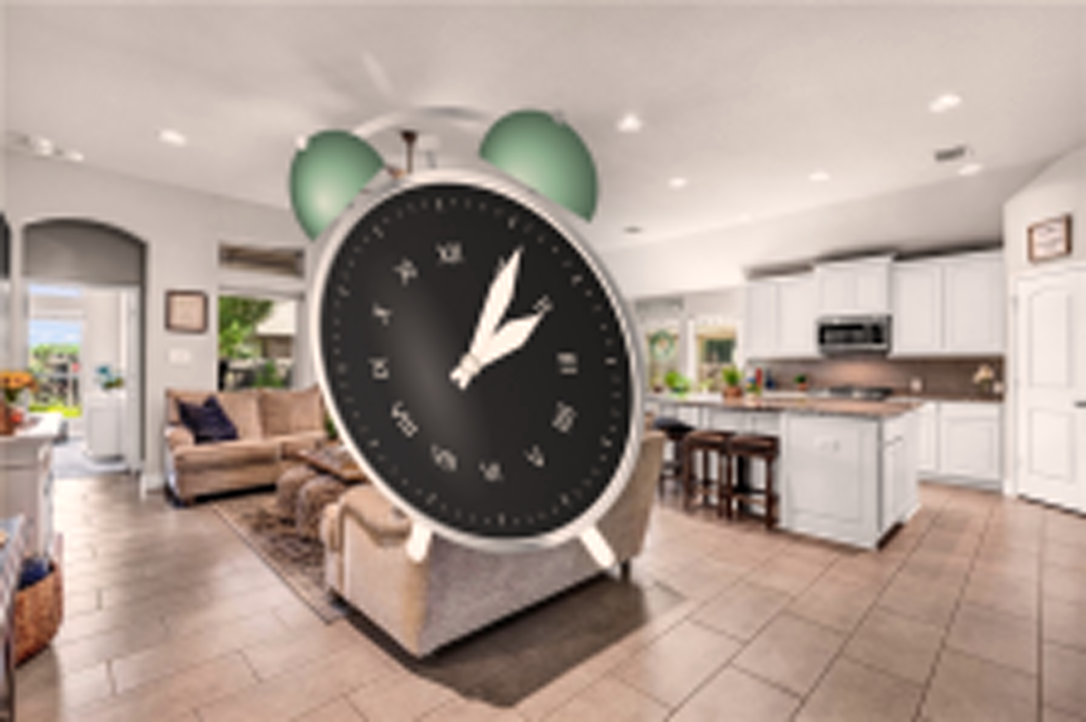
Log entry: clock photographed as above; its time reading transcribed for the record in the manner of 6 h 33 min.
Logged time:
2 h 06 min
